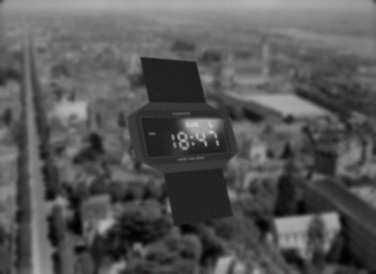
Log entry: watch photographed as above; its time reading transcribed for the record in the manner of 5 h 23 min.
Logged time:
18 h 47 min
